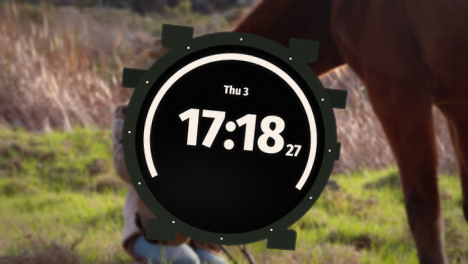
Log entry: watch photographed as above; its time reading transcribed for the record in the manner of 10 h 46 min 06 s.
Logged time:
17 h 18 min 27 s
